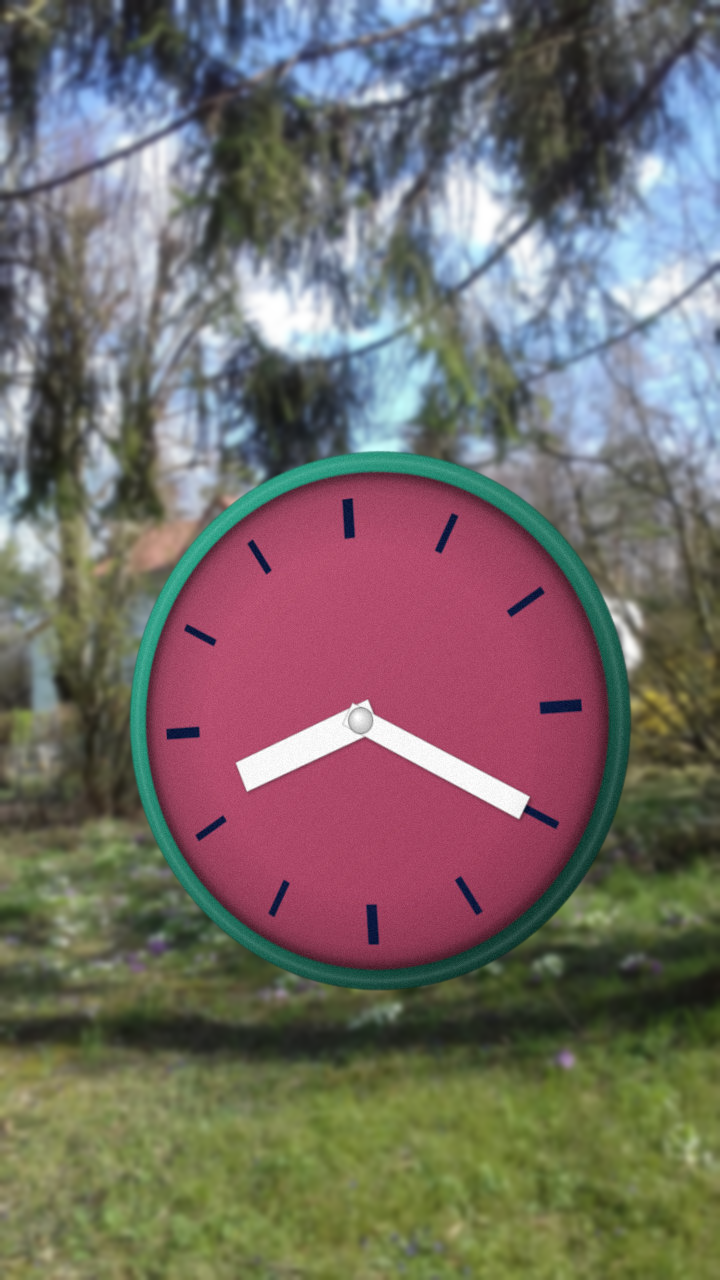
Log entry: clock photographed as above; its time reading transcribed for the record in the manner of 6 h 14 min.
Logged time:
8 h 20 min
